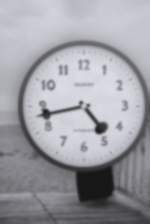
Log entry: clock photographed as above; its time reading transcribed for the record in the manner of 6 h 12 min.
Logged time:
4 h 43 min
